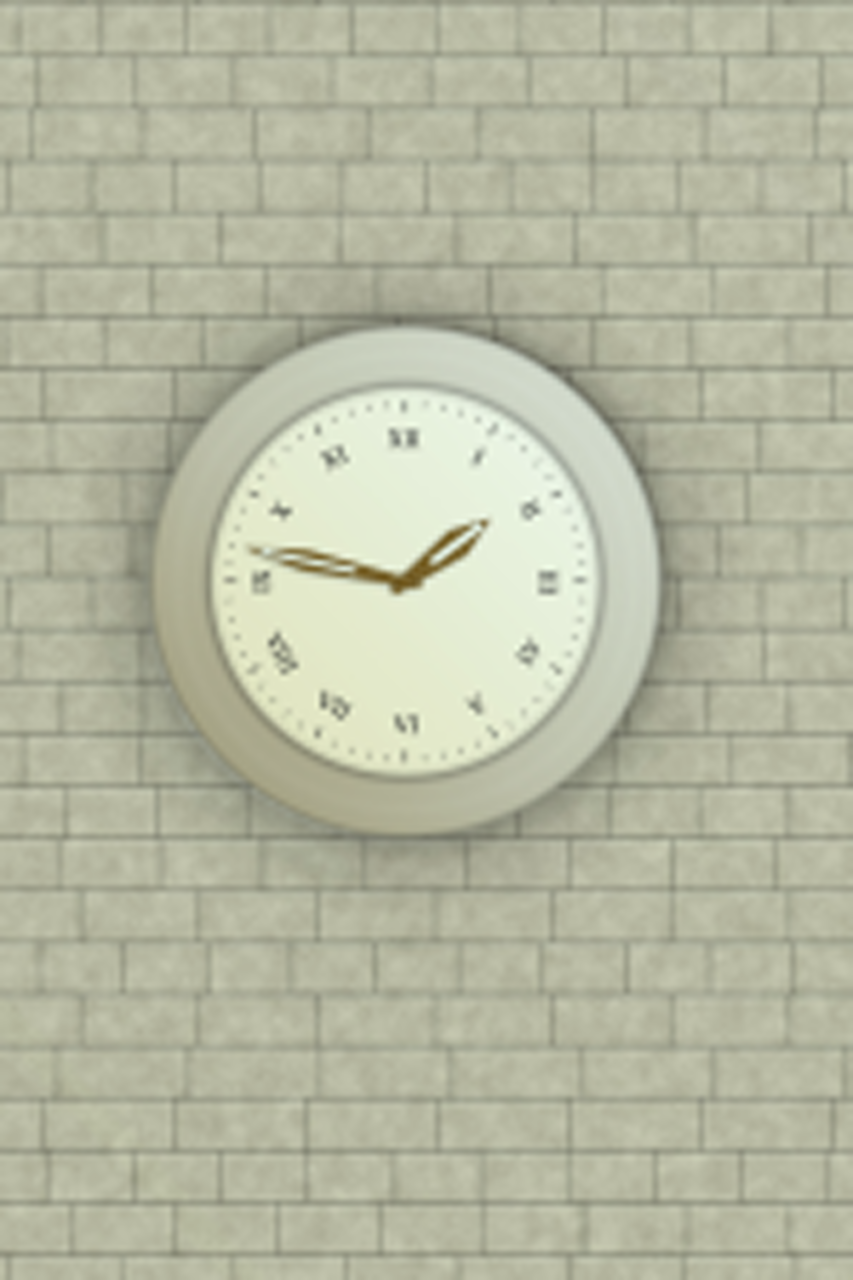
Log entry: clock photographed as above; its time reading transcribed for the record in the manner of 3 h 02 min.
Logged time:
1 h 47 min
